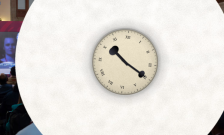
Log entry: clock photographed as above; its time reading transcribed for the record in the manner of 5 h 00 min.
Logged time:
10 h 20 min
